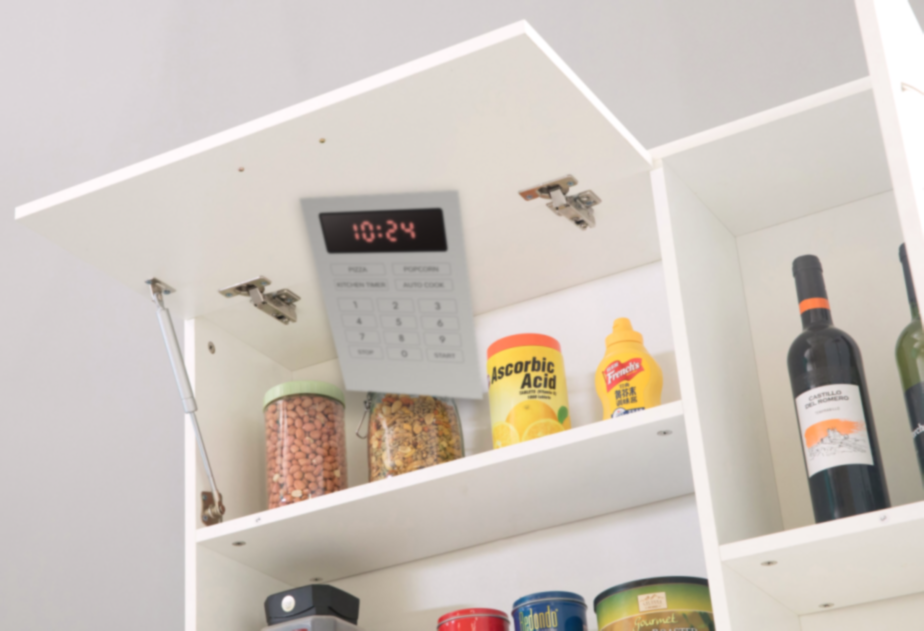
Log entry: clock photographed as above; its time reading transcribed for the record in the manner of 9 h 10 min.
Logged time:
10 h 24 min
